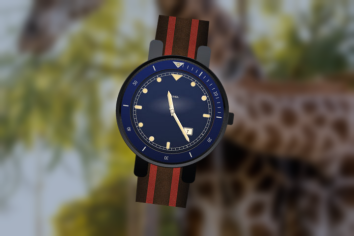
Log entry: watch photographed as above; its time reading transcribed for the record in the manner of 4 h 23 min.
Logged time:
11 h 24 min
